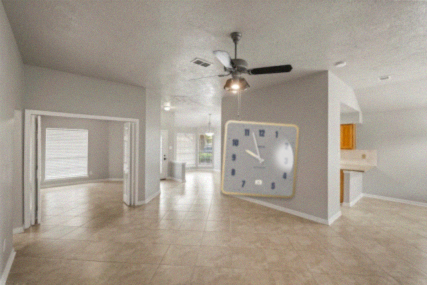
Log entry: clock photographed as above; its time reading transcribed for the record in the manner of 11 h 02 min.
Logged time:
9 h 57 min
